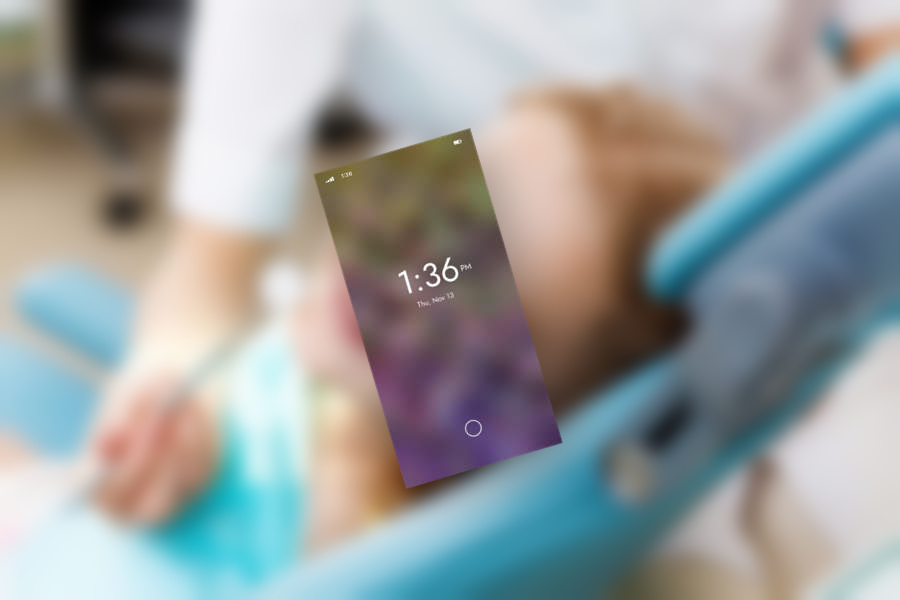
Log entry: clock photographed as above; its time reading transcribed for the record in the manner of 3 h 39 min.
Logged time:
1 h 36 min
